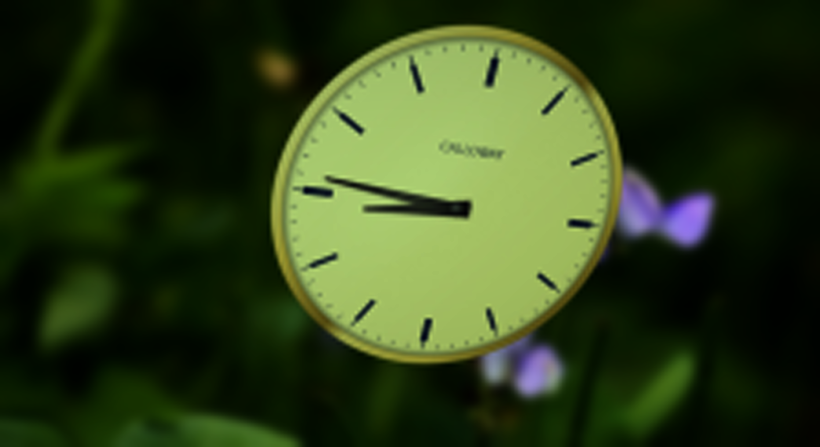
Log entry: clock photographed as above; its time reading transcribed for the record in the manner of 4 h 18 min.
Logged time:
8 h 46 min
